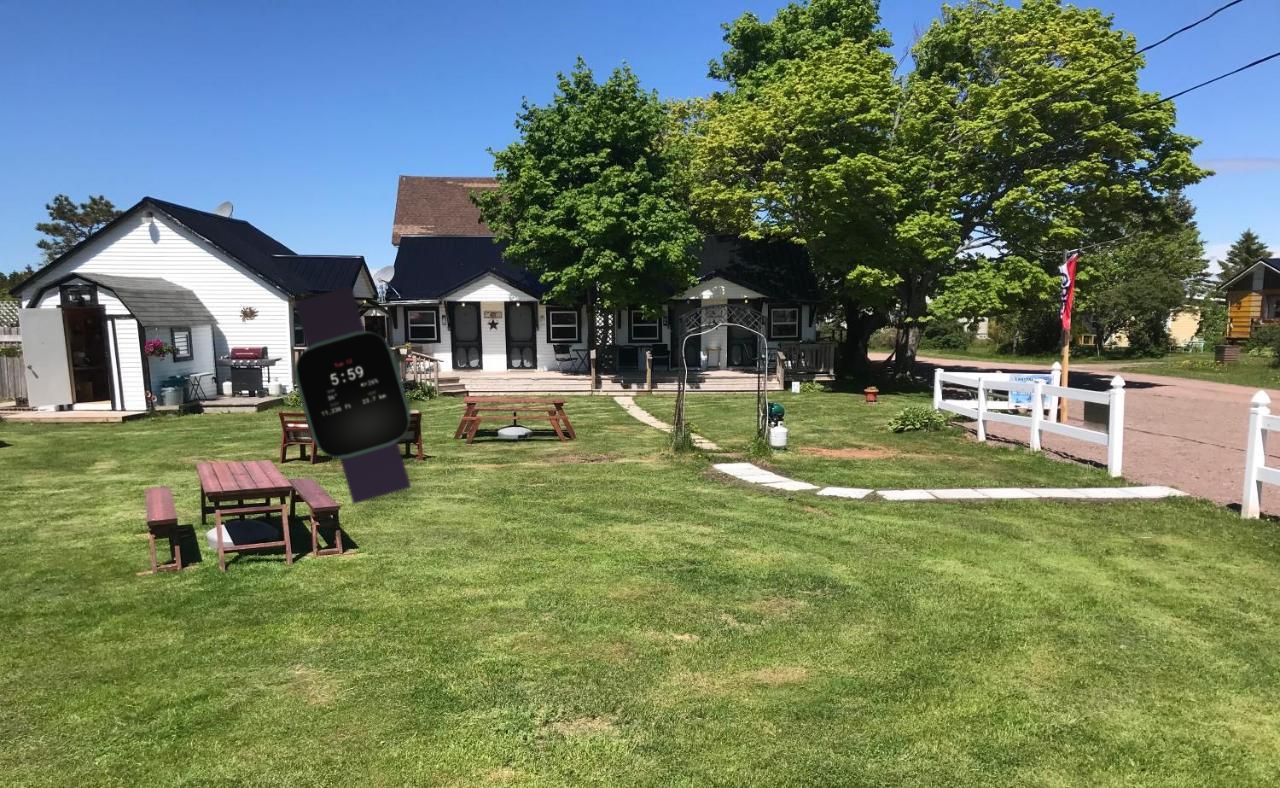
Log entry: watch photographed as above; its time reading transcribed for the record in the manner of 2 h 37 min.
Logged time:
5 h 59 min
